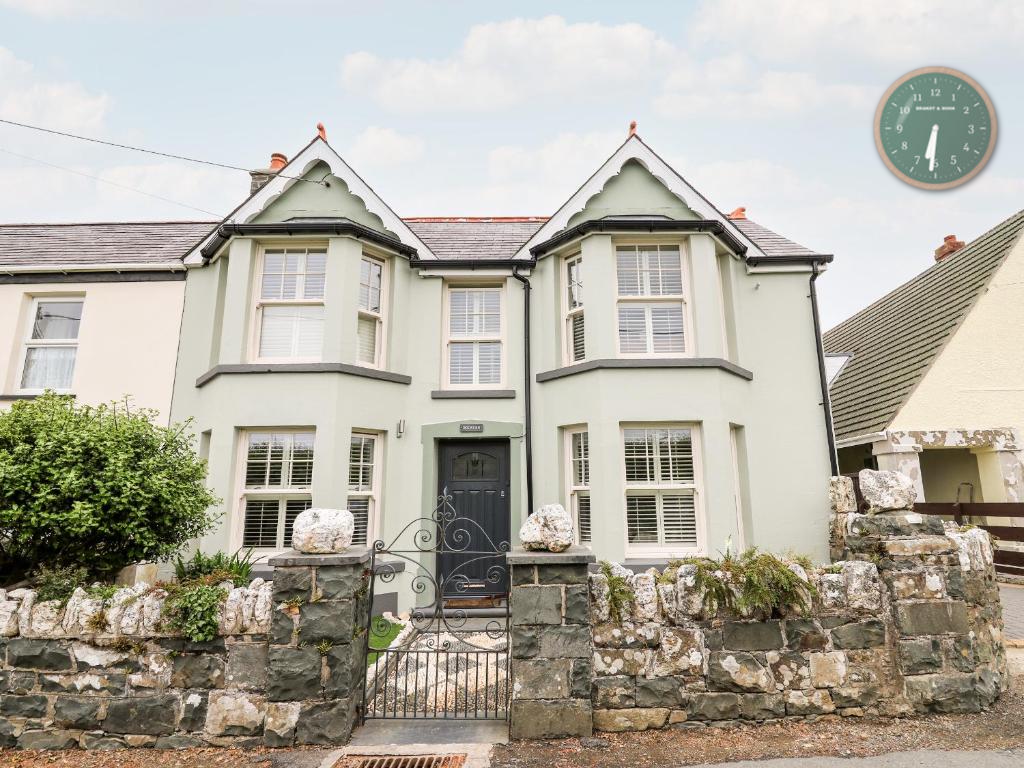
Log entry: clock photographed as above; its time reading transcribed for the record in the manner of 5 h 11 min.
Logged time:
6 h 31 min
